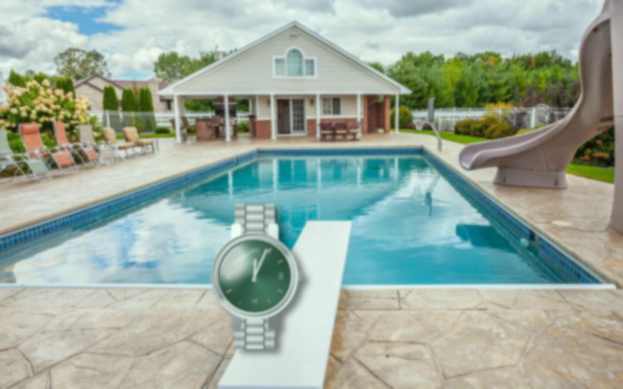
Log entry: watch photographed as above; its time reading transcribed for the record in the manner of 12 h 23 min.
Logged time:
12 h 04 min
